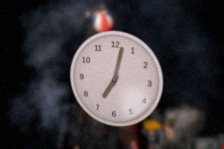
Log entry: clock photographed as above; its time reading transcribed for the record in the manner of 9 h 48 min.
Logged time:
7 h 02 min
